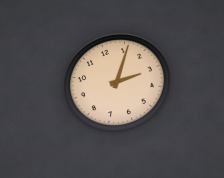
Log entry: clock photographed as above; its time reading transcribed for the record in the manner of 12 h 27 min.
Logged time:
3 h 06 min
